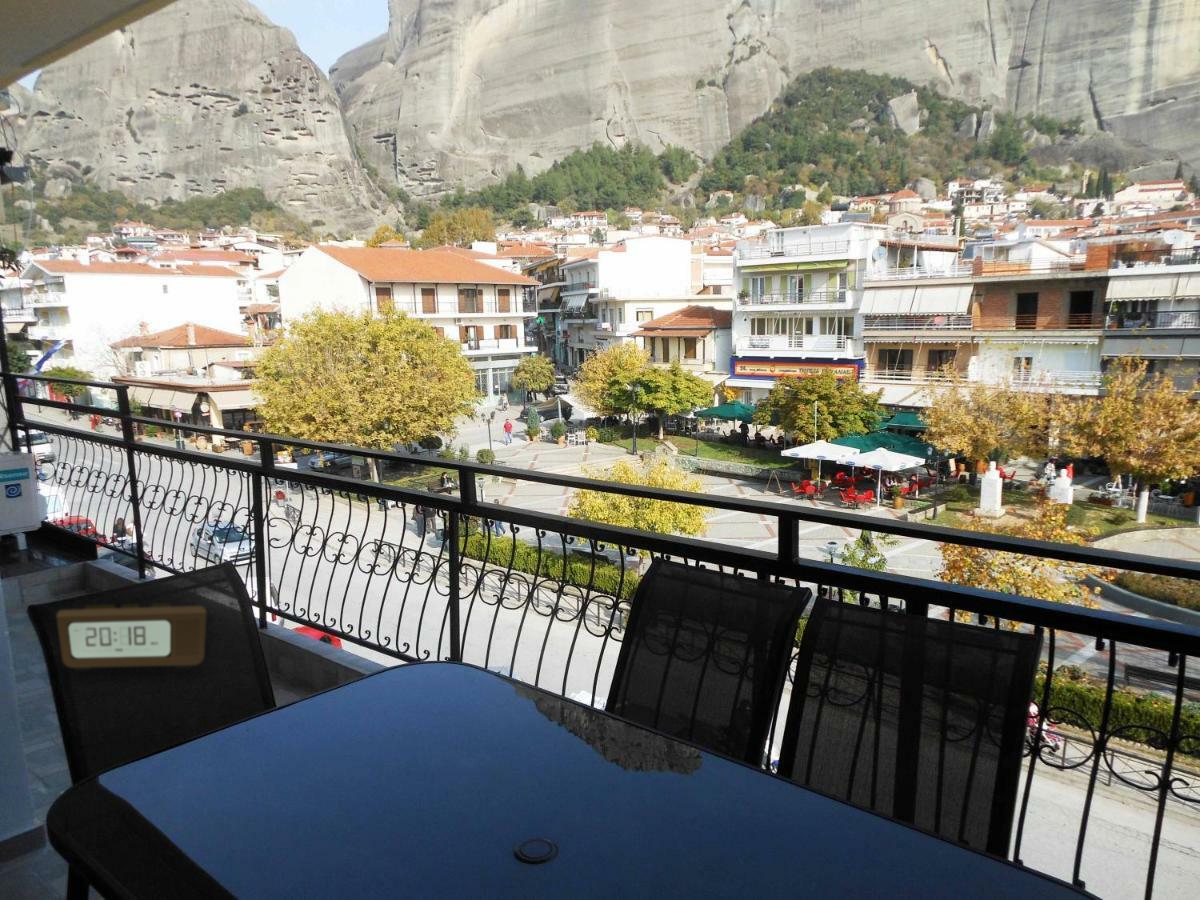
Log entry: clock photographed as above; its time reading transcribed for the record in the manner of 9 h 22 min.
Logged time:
20 h 18 min
